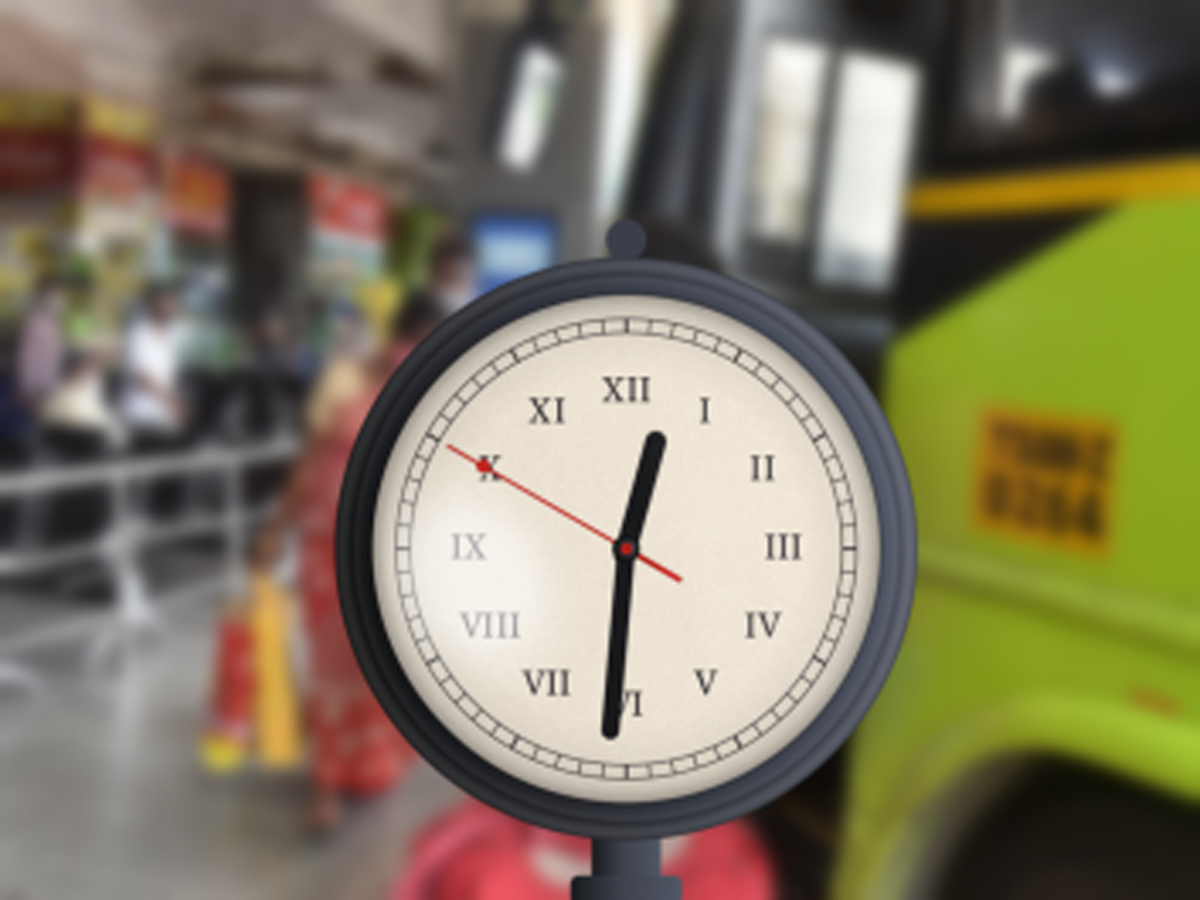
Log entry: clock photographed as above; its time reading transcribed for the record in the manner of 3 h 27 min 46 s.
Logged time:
12 h 30 min 50 s
